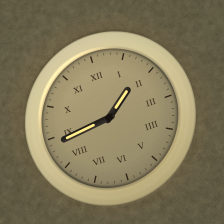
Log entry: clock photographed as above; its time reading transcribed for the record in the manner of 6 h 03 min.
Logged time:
1 h 44 min
